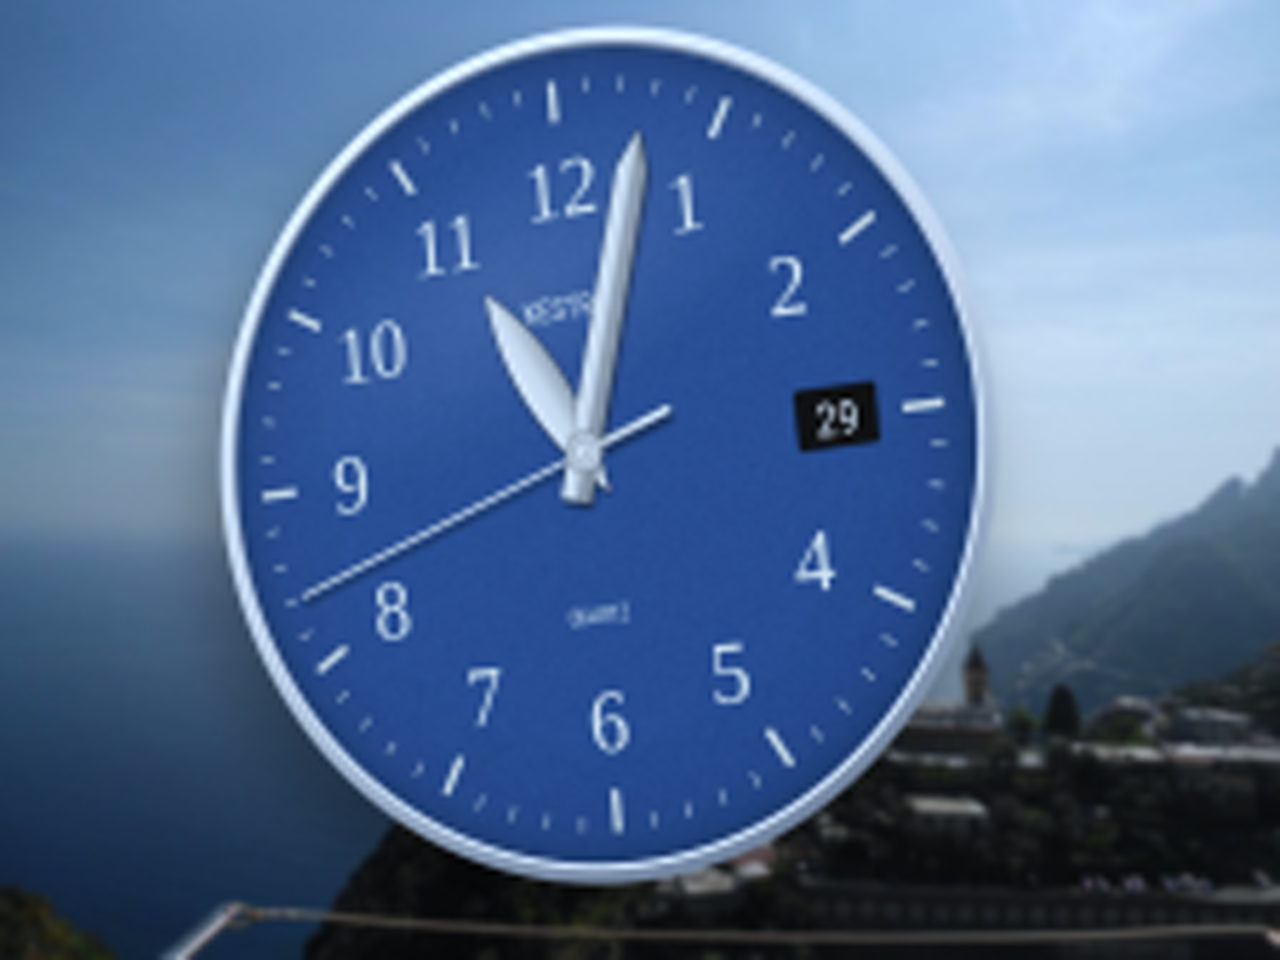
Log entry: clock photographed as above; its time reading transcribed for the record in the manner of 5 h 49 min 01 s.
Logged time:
11 h 02 min 42 s
